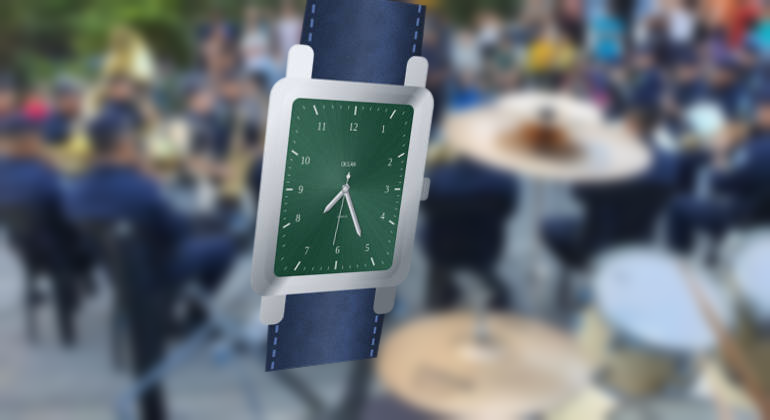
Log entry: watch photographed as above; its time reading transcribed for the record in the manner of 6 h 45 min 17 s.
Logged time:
7 h 25 min 31 s
